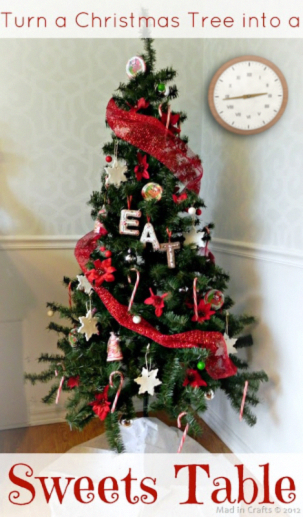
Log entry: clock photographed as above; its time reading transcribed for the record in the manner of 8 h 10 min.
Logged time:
2 h 44 min
